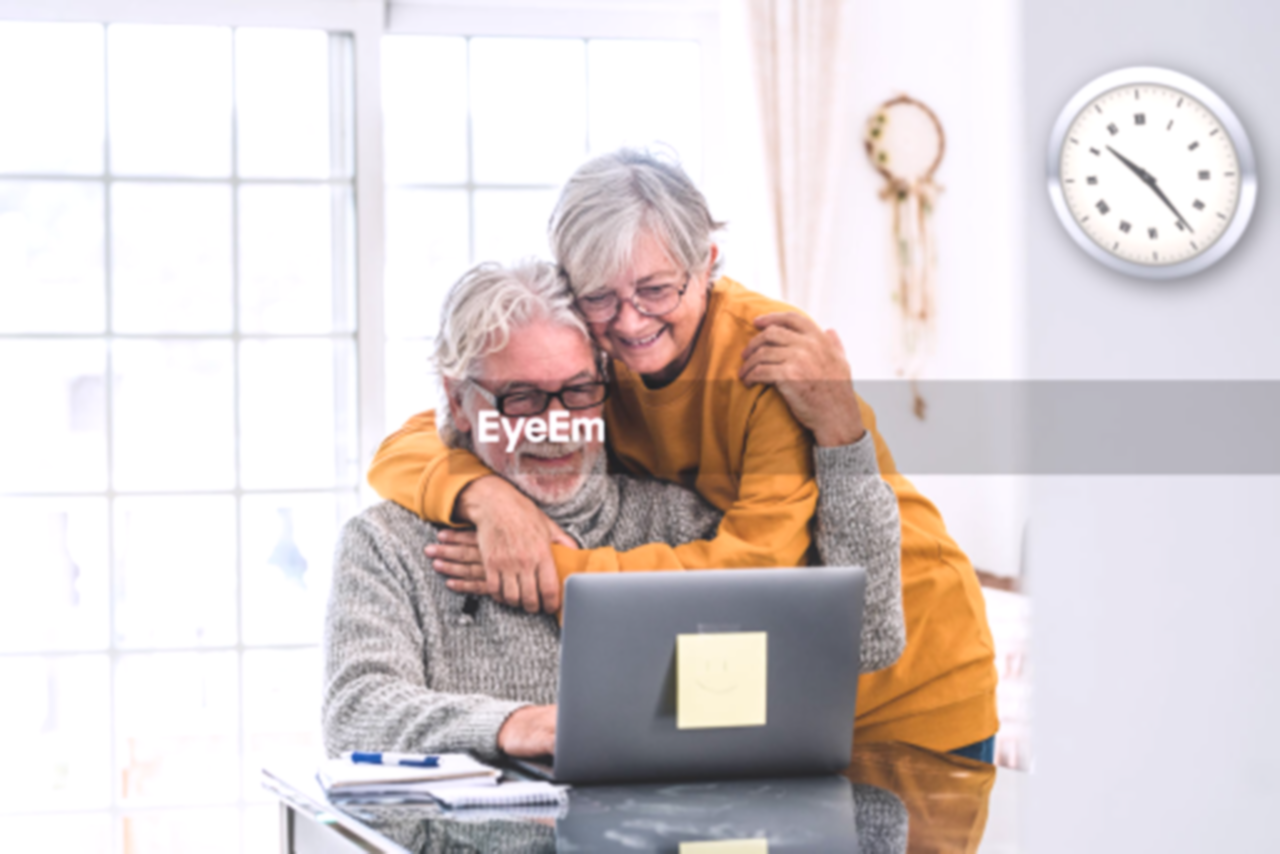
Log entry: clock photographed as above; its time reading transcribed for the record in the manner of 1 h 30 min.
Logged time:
10 h 24 min
